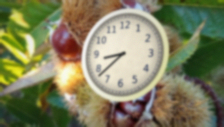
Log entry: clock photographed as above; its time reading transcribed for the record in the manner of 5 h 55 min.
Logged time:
8 h 38 min
